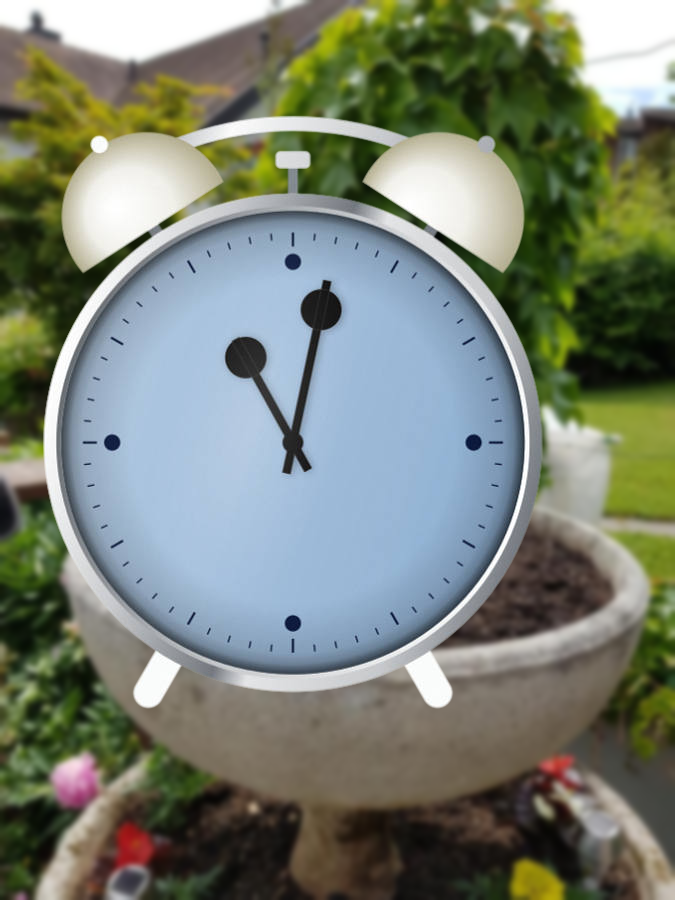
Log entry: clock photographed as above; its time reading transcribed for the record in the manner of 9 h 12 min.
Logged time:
11 h 02 min
